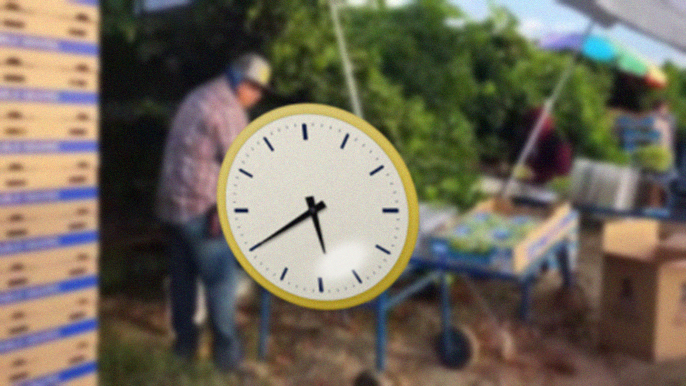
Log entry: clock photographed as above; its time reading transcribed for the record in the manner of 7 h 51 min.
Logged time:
5 h 40 min
